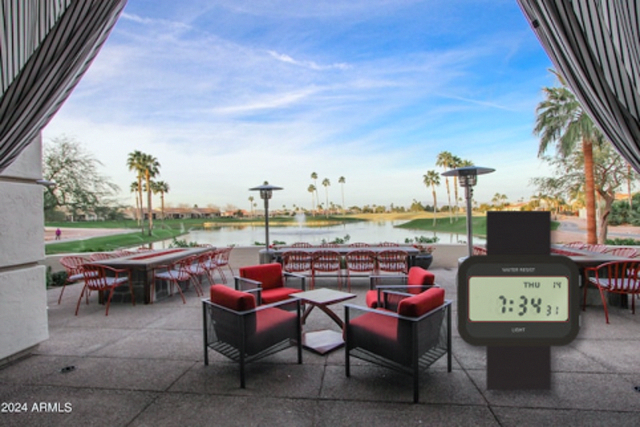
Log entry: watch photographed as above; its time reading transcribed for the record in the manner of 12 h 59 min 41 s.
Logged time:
7 h 34 min 31 s
